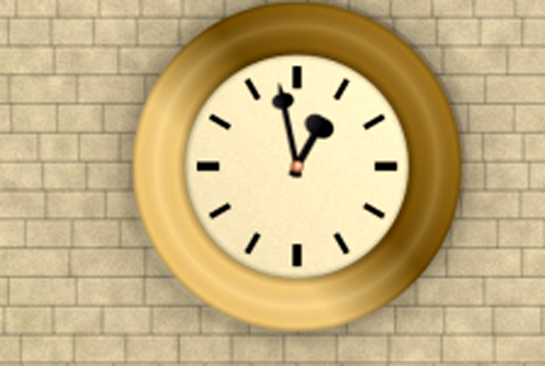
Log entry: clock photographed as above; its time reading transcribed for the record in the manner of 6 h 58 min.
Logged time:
12 h 58 min
